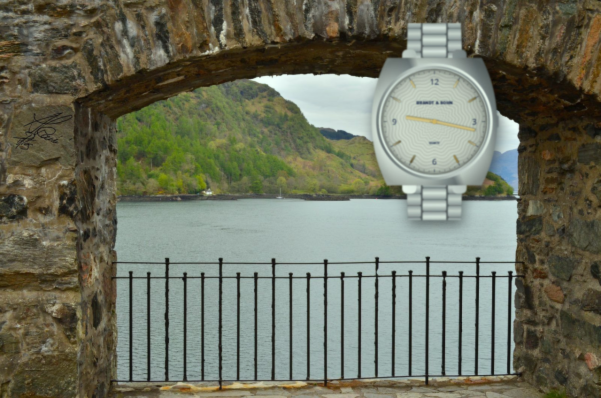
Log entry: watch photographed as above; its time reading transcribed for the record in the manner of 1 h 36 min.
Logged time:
9 h 17 min
